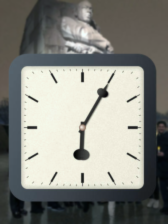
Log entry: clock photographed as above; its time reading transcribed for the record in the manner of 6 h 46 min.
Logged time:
6 h 05 min
